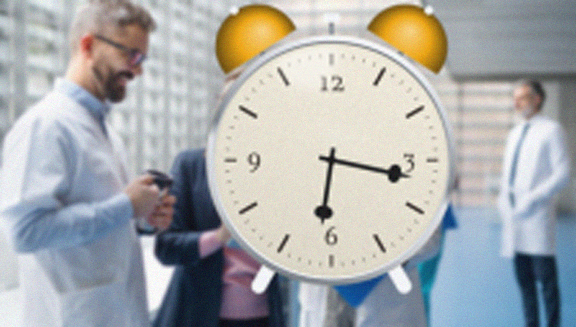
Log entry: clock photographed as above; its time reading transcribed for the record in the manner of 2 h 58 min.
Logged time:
6 h 17 min
